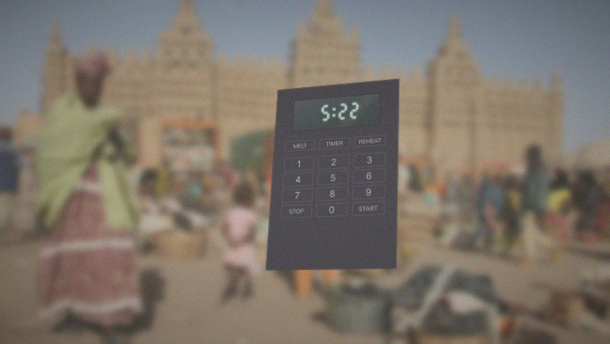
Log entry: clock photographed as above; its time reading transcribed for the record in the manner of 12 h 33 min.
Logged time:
5 h 22 min
